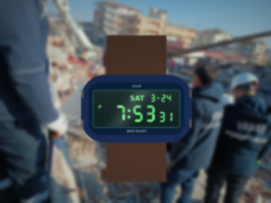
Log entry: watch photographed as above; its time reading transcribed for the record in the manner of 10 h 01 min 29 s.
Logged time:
7 h 53 min 31 s
